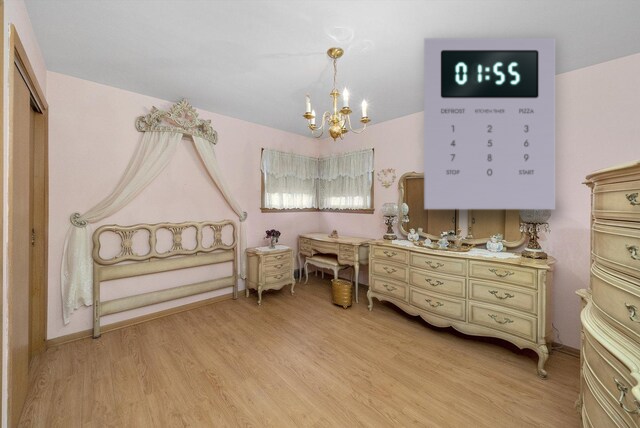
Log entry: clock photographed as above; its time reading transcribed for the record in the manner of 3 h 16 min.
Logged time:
1 h 55 min
